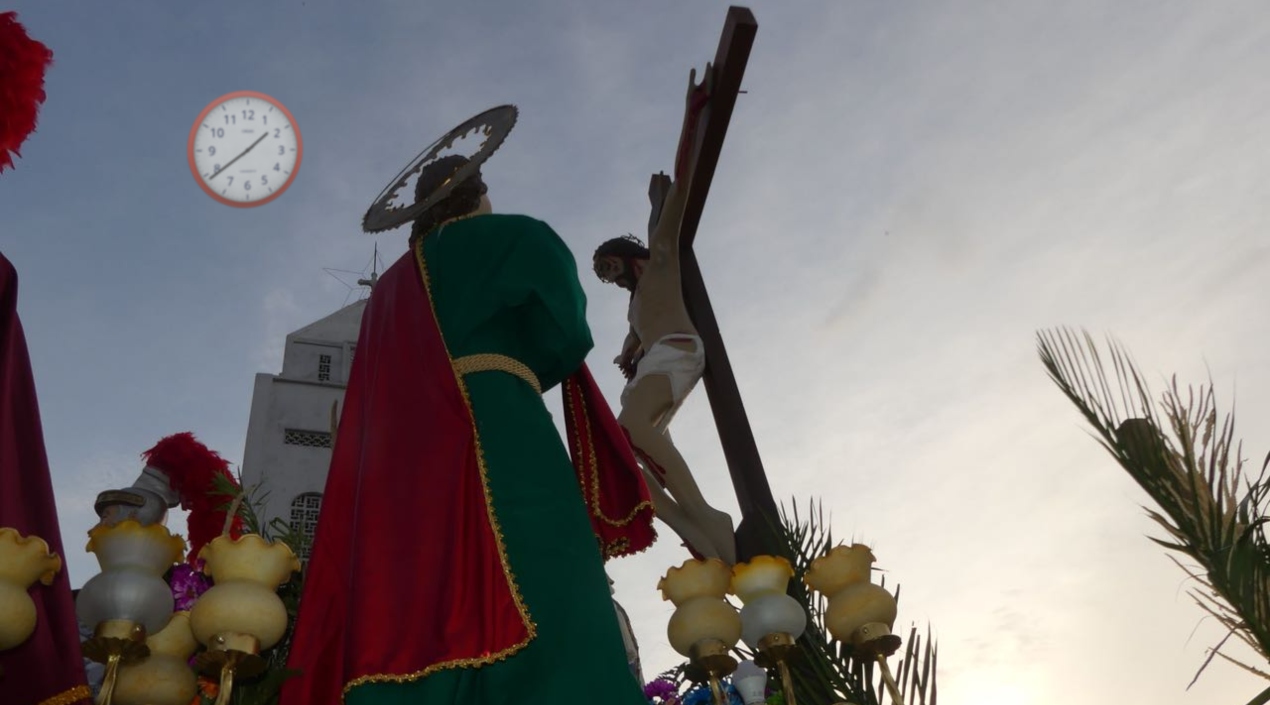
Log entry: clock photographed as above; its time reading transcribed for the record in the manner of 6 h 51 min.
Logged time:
1 h 39 min
